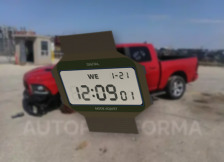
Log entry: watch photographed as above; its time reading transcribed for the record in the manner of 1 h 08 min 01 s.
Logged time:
12 h 09 min 01 s
